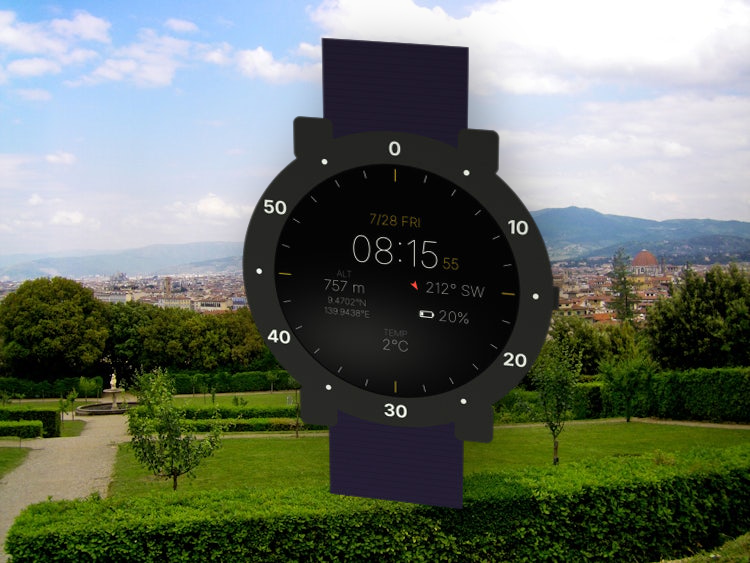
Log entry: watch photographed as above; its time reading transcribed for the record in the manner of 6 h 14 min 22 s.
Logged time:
8 h 15 min 55 s
